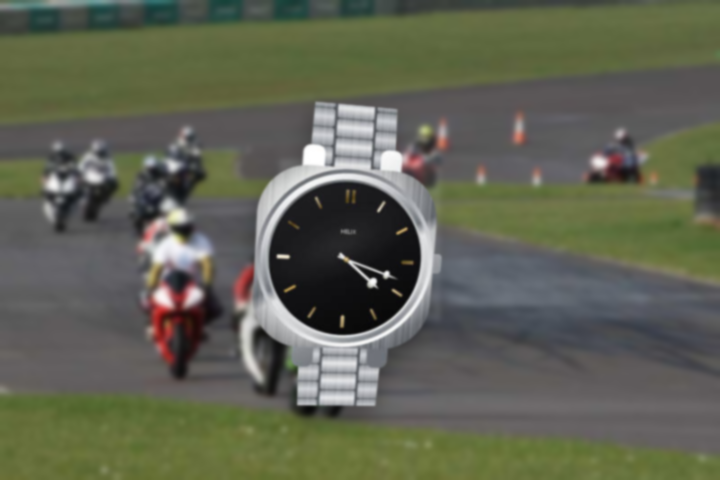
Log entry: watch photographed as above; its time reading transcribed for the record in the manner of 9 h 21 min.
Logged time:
4 h 18 min
